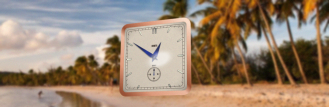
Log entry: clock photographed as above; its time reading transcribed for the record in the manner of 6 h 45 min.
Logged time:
12 h 51 min
